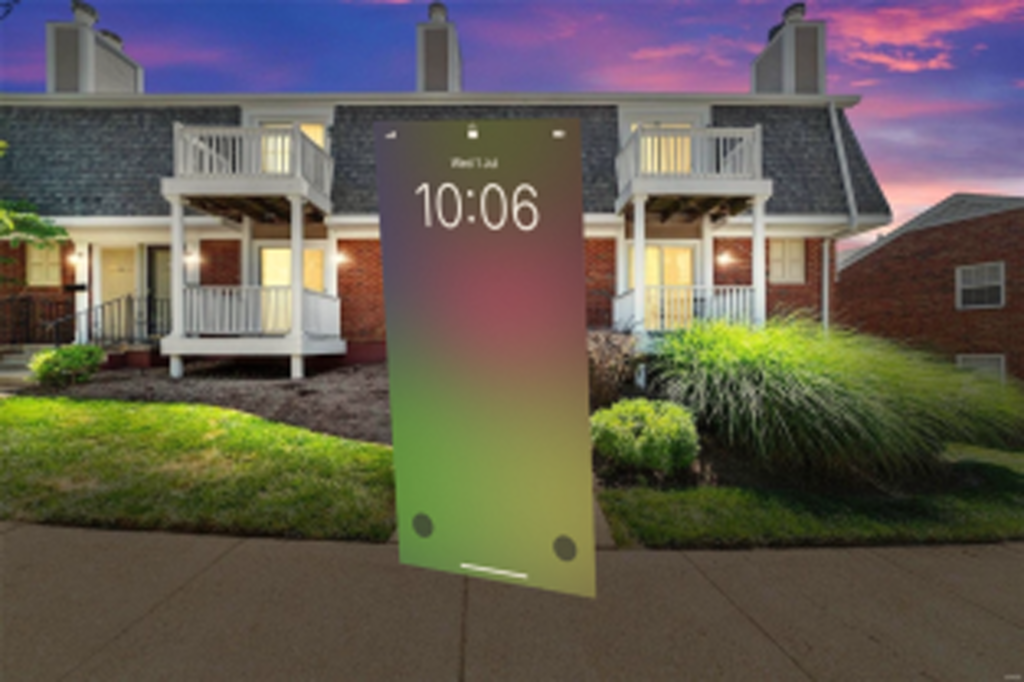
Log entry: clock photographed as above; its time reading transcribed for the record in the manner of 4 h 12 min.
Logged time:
10 h 06 min
